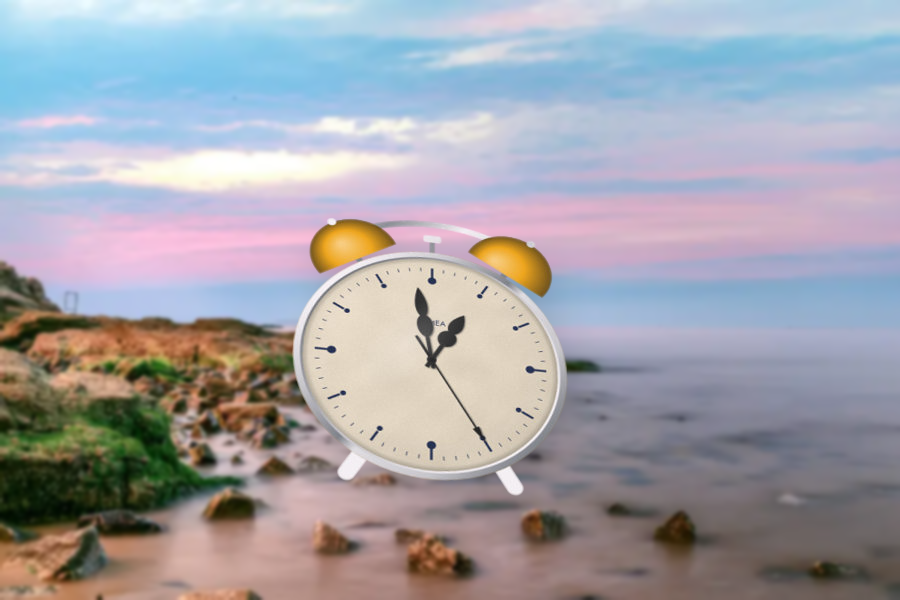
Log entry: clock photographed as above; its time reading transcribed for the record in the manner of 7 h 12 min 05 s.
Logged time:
12 h 58 min 25 s
